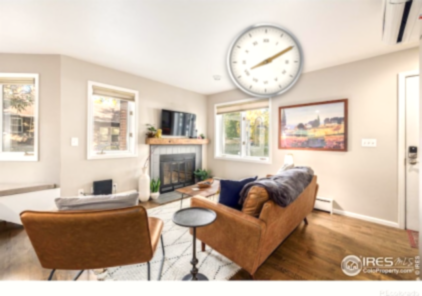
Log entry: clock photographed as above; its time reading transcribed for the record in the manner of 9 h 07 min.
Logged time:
8 h 10 min
